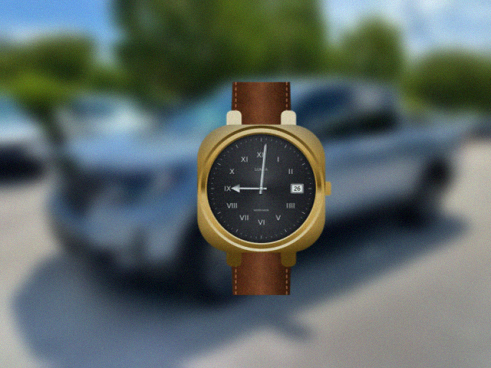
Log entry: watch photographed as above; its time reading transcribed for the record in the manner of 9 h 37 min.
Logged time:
9 h 01 min
